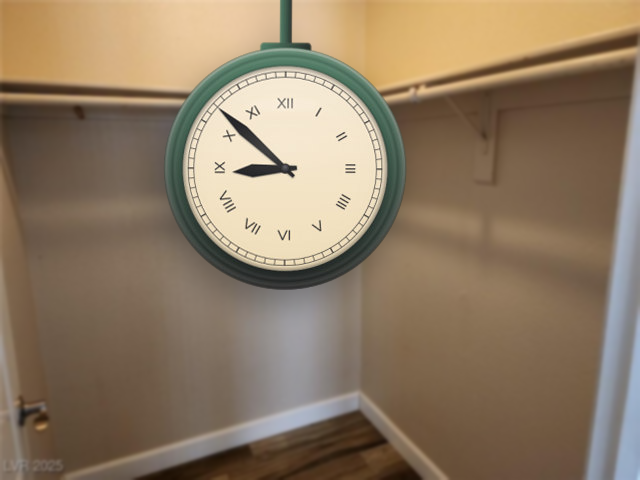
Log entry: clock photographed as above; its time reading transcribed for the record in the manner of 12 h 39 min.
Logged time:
8 h 52 min
